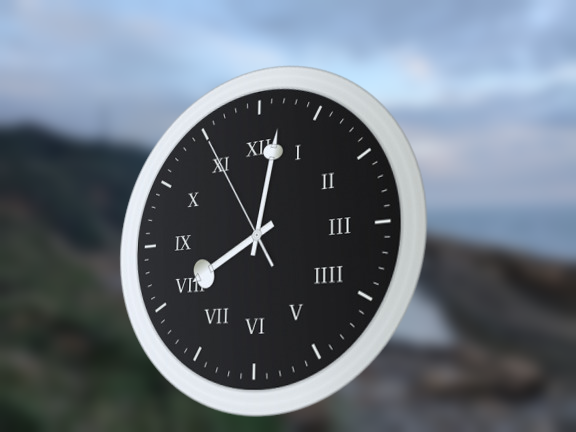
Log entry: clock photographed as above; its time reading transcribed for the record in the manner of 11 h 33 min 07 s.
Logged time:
8 h 01 min 55 s
